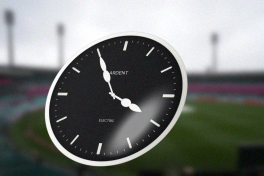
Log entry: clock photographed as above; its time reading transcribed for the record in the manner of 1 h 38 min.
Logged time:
3 h 55 min
